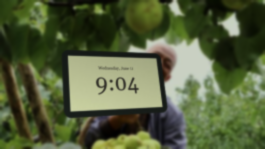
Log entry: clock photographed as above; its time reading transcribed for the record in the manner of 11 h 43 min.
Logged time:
9 h 04 min
